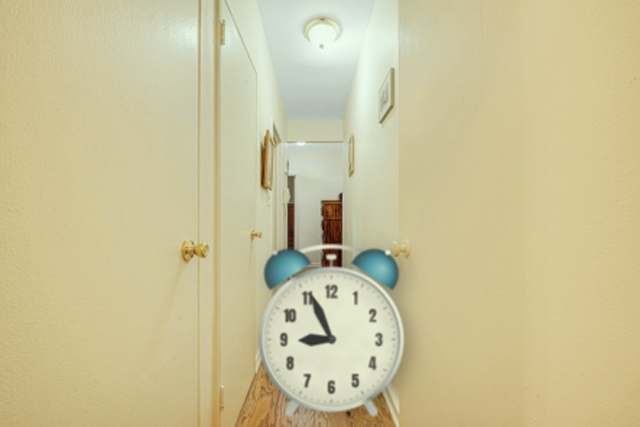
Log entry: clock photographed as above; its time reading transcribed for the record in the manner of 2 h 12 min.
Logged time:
8 h 56 min
